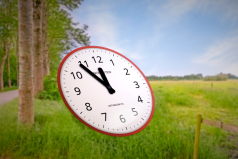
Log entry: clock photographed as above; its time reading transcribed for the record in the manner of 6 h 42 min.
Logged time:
11 h 54 min
